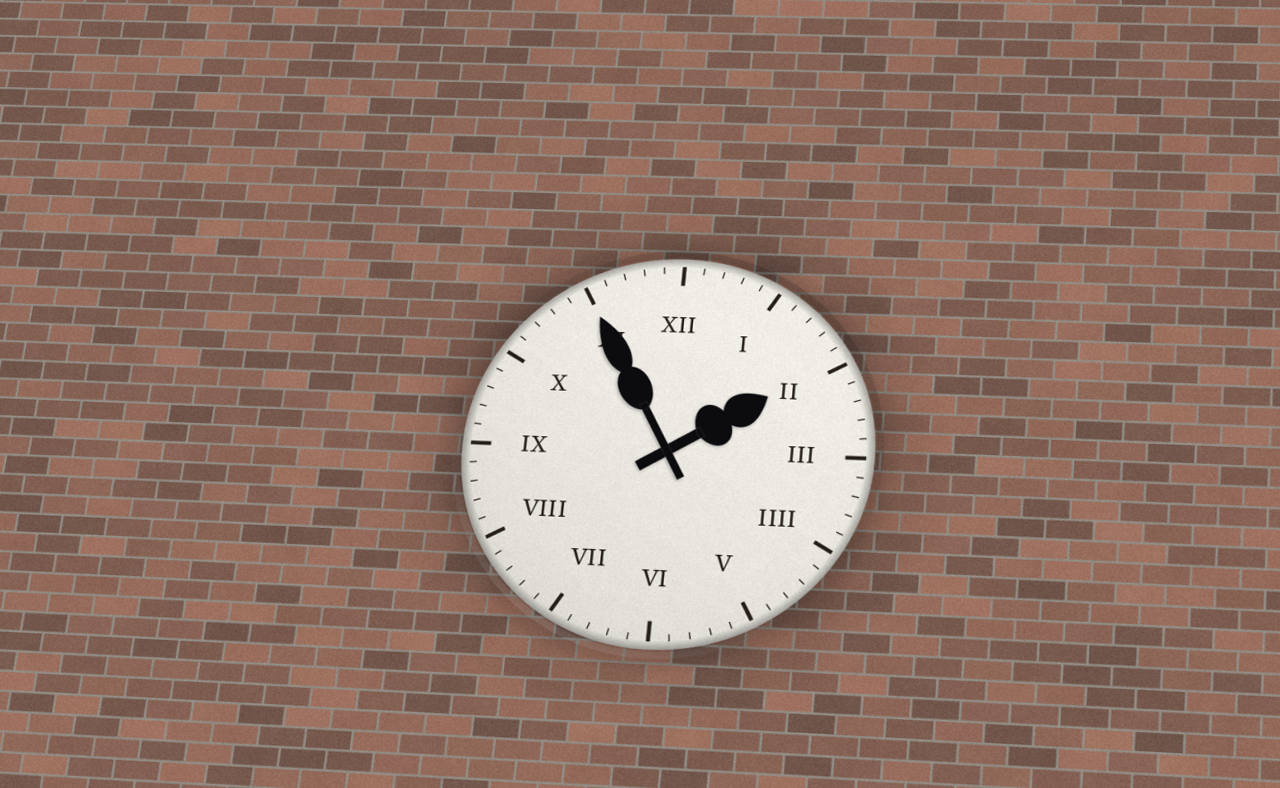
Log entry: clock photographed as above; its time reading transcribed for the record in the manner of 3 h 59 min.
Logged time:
1 h 55 min
